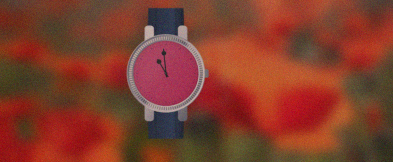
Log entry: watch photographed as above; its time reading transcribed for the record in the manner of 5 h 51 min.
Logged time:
10 h 59 min
